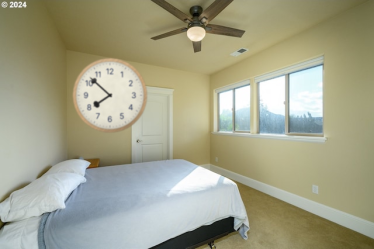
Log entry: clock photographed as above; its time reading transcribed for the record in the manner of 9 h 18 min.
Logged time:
7 h 52 min
